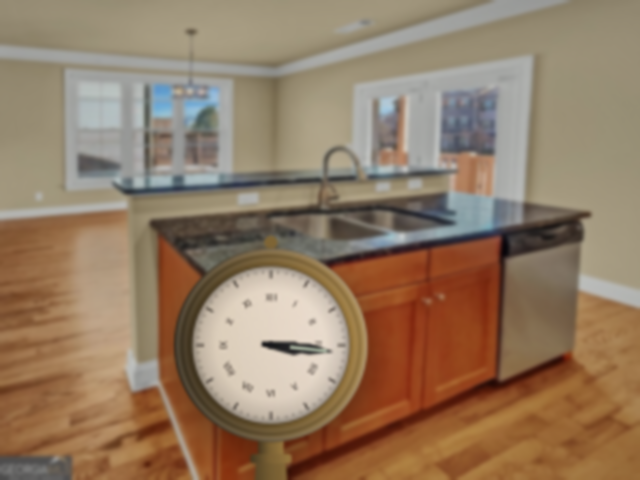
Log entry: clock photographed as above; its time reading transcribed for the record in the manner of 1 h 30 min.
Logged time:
3 h 16 min
